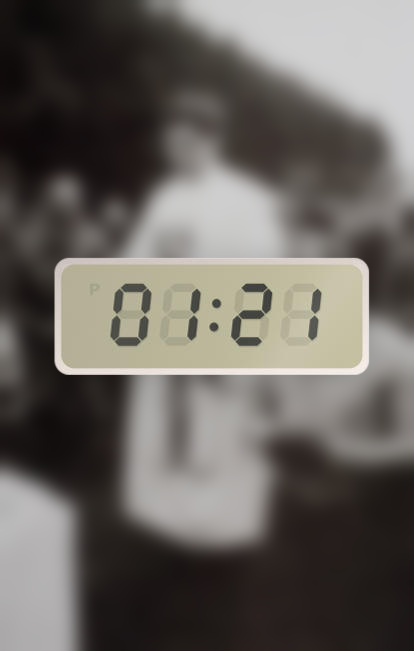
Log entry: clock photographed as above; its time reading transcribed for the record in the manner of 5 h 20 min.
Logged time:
1 h 21 min
